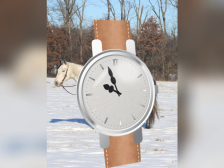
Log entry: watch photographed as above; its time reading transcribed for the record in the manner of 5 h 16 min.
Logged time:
9 h 57 min
